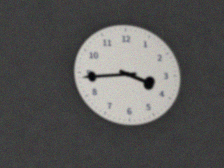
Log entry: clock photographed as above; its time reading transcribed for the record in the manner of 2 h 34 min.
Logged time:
3 h 44 min
